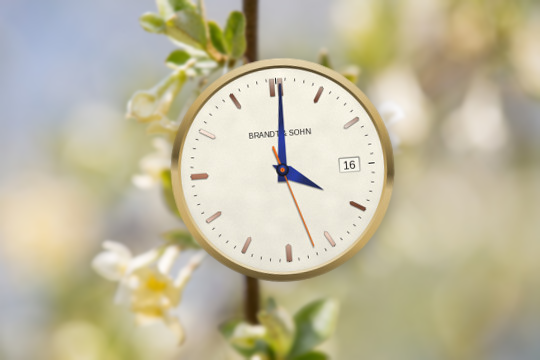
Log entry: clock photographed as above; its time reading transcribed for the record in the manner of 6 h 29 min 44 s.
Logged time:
4 h 00 min 27 s
